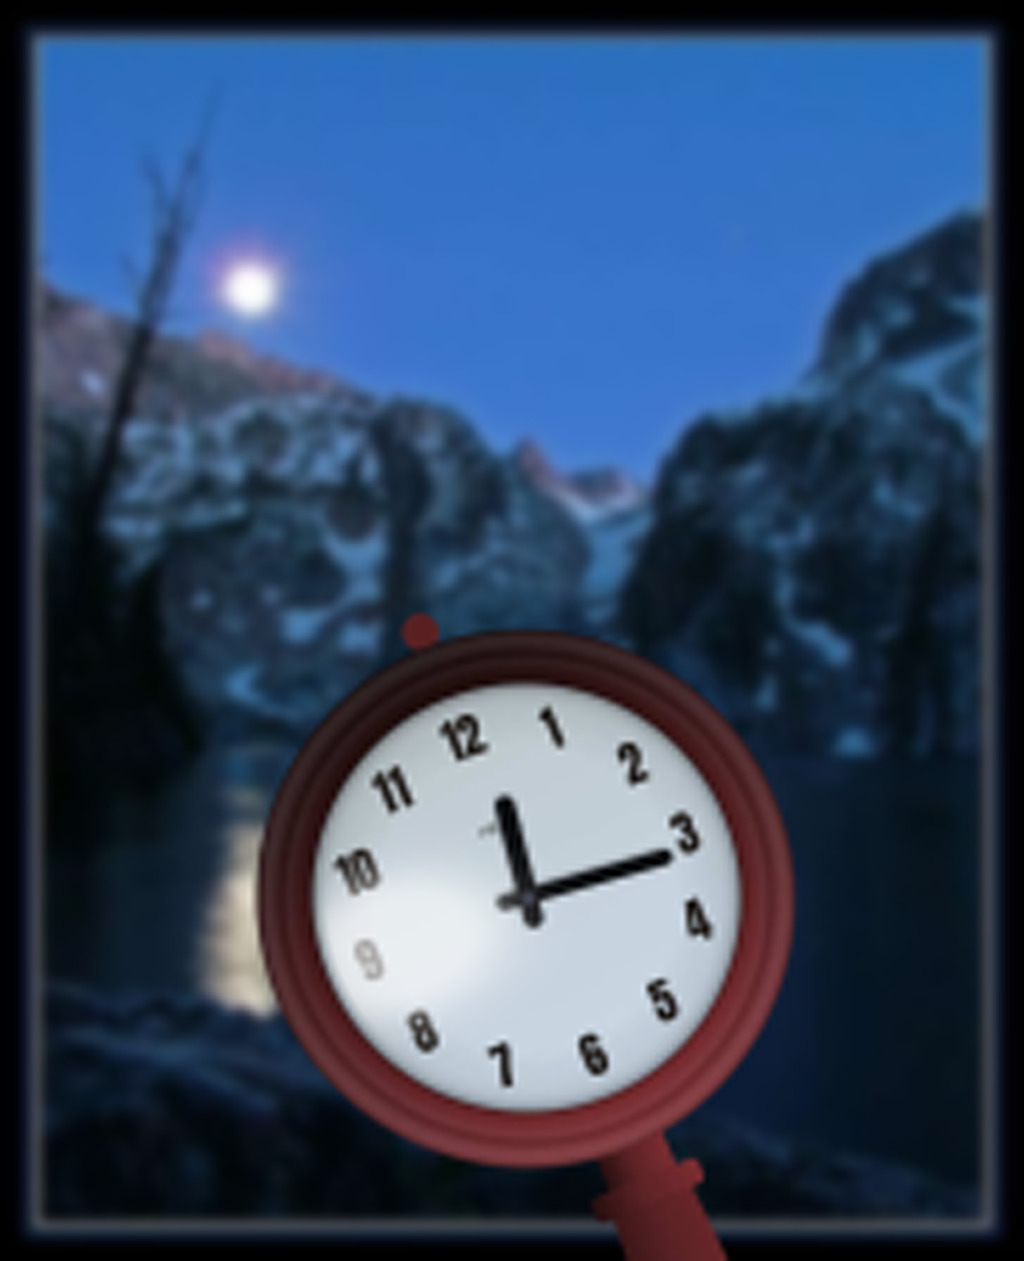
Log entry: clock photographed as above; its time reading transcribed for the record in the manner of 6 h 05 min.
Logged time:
12 h 16 min
